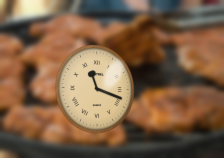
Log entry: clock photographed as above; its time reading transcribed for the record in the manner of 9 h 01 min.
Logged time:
11 h 18 min
